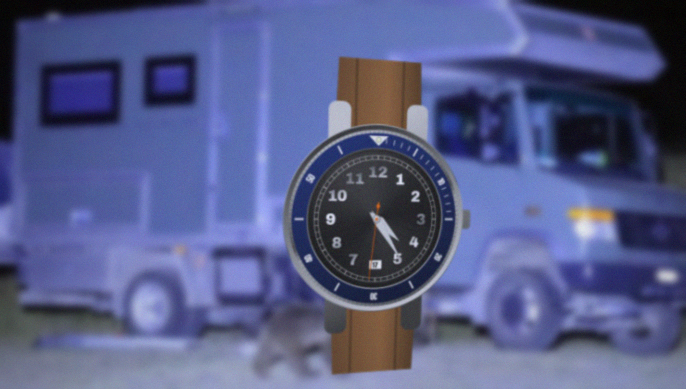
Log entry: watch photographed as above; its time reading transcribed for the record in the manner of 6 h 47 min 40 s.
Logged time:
4 h 24 min 31 s
